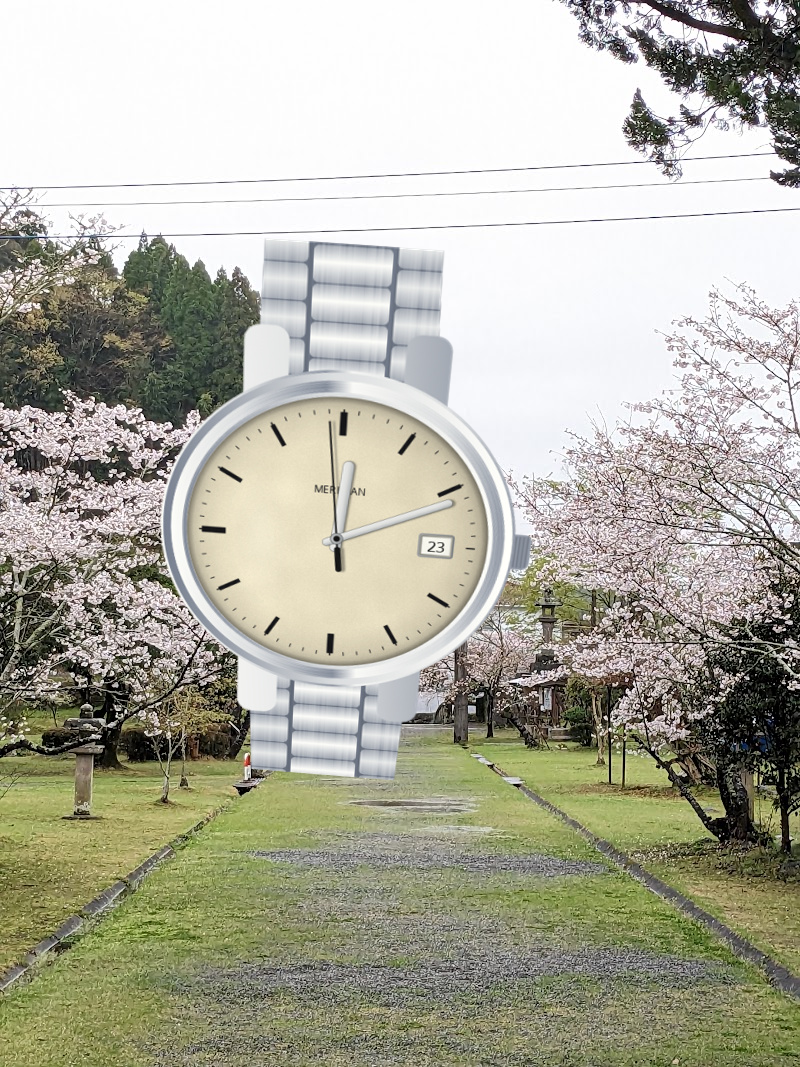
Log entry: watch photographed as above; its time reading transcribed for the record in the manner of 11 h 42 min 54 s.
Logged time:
12 h 10 min 59 s
